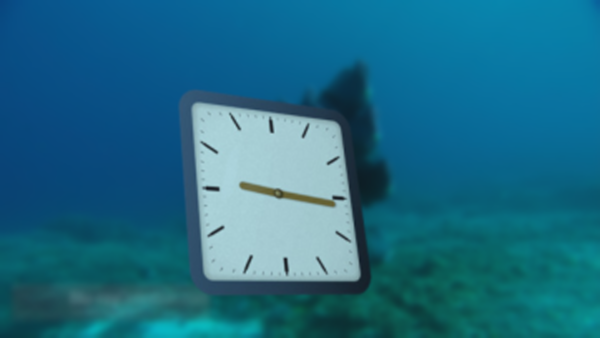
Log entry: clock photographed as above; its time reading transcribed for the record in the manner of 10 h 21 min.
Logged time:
9 h 16 min
